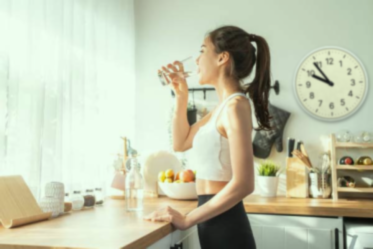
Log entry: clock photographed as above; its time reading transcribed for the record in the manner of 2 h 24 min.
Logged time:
9 h 54 min
